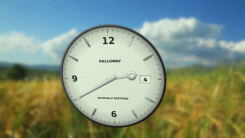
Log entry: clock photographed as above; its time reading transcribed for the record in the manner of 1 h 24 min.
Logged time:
2 h 40 min
